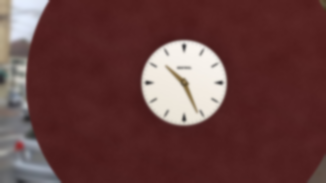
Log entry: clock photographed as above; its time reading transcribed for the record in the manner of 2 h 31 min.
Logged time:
10 h 26 min
